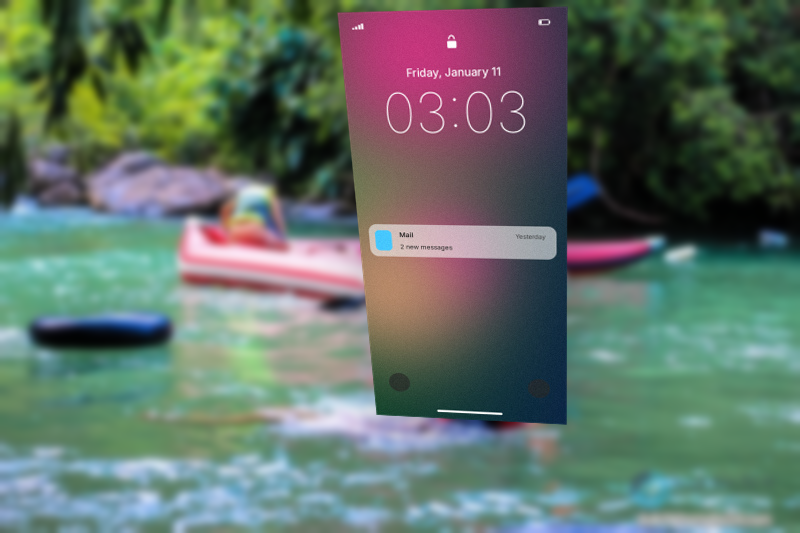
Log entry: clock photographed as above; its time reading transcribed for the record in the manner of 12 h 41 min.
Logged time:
3 h 03 min
